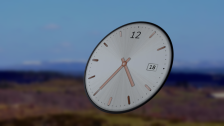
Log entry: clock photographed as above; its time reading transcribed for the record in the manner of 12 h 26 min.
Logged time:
4 h 35 min
